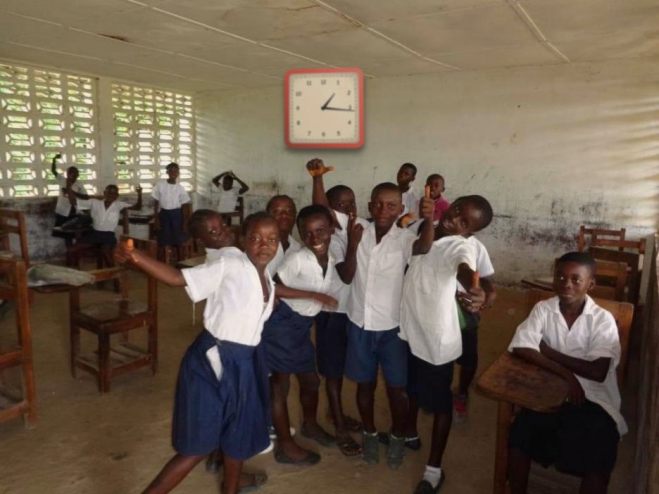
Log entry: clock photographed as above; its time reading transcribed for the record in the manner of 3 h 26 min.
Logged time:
1 h 16 min
